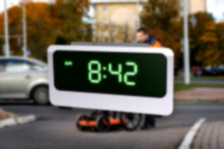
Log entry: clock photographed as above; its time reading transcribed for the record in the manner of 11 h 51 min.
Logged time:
8 h 42 min
